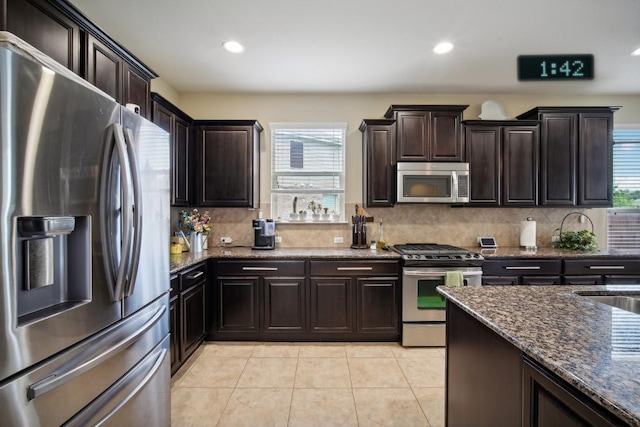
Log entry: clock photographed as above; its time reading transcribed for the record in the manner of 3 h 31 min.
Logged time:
1 h 42 min
